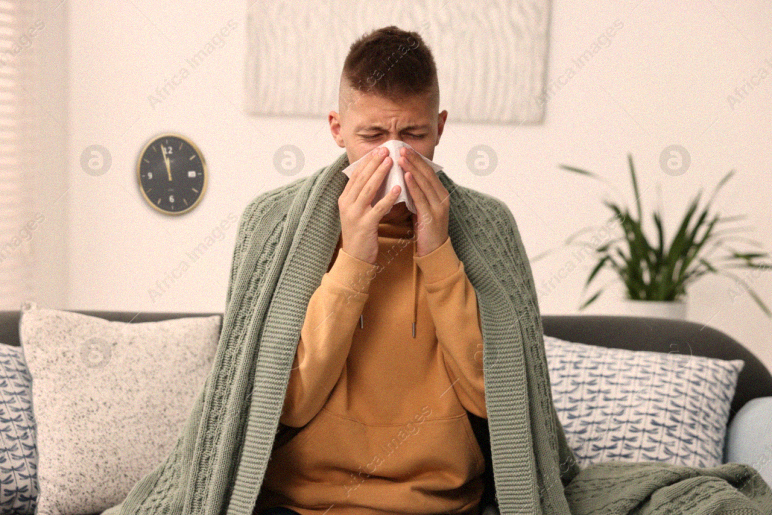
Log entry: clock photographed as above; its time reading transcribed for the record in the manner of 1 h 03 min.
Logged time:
11 h 58 min
